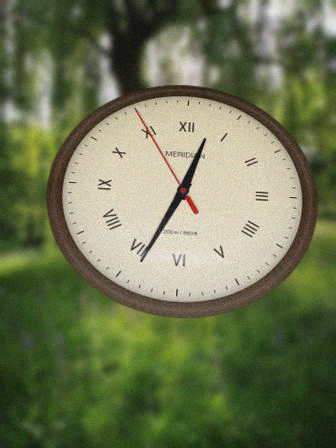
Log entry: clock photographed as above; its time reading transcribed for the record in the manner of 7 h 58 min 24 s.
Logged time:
12 h 33 min 55 s
